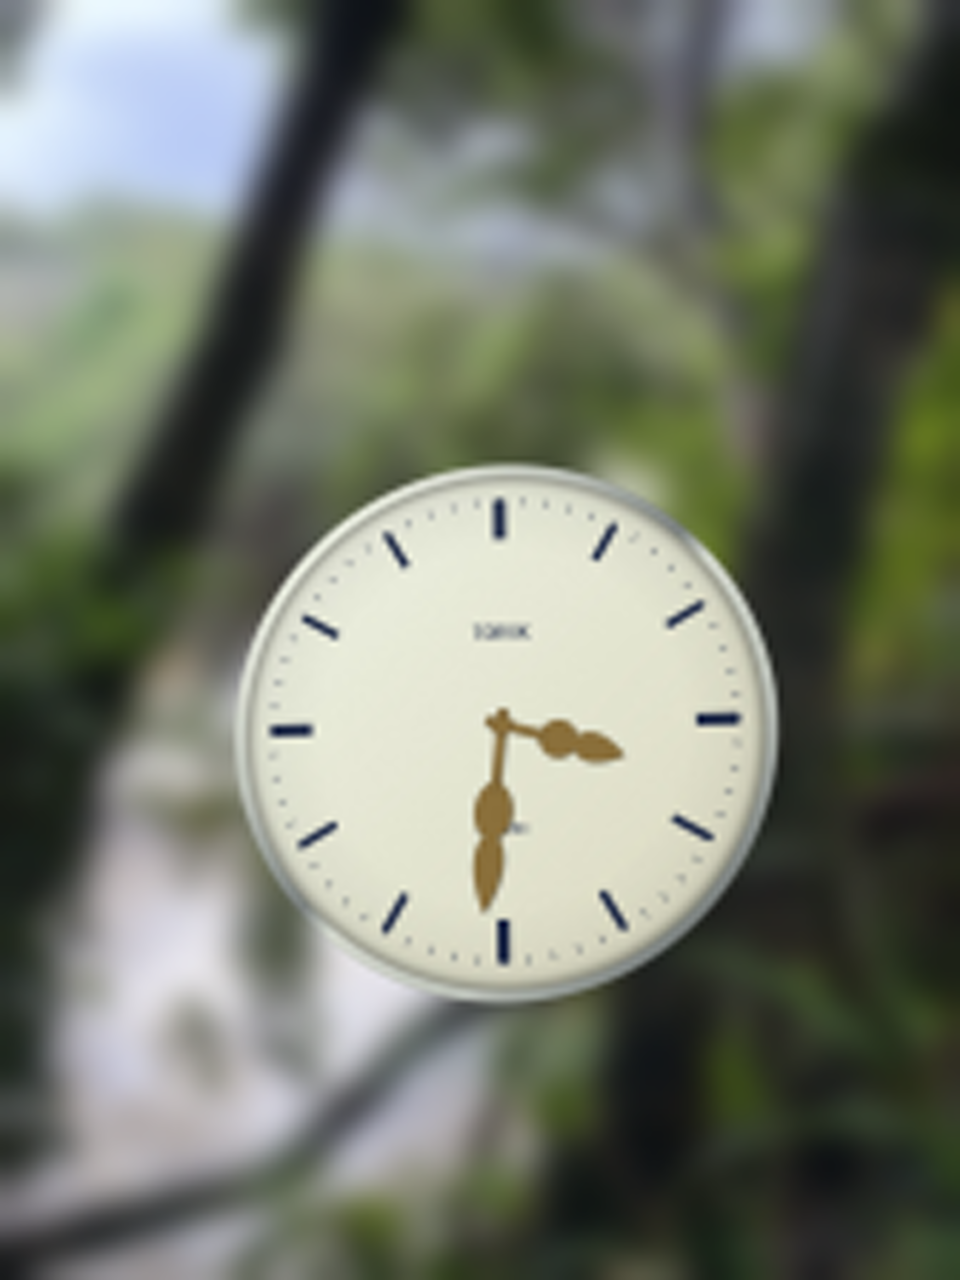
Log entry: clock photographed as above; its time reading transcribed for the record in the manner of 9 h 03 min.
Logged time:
3 h 31 min
